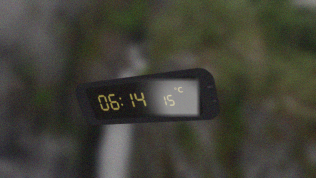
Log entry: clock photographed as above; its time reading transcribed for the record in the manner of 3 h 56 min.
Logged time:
6 h 14 min
